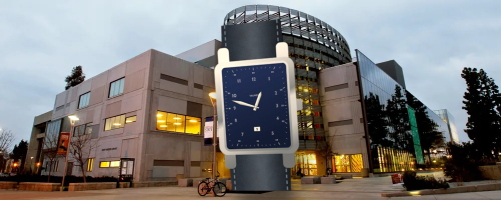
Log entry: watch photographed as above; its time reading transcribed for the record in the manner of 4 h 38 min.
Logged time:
12 h 48 min
